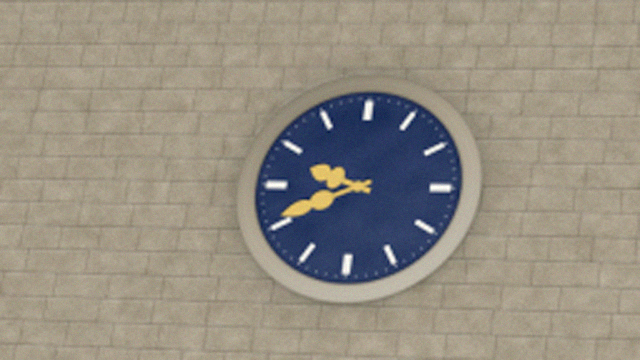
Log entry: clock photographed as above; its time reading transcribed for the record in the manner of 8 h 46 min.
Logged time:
9 h 41 min
